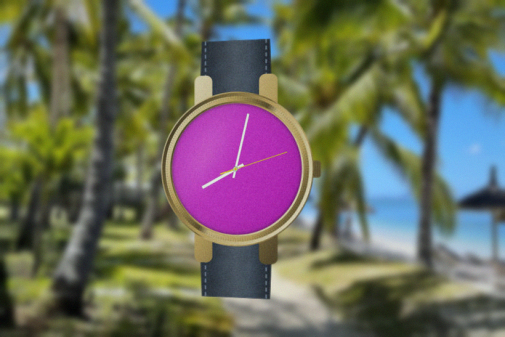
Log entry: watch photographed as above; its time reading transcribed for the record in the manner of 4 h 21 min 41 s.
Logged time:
8 h 02 min 12 s
